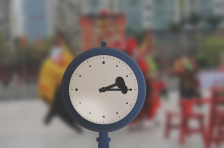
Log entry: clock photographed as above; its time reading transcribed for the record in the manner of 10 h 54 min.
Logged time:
2 h 15 min
